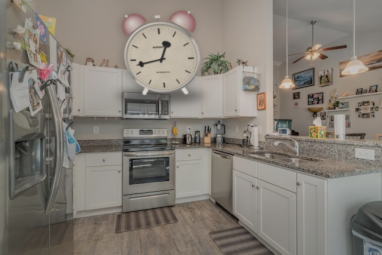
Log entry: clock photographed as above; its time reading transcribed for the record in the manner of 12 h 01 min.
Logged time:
12 h 43 min
